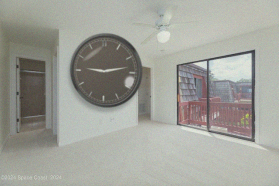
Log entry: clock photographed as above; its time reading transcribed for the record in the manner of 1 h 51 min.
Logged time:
9 h 13 min
